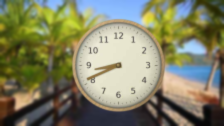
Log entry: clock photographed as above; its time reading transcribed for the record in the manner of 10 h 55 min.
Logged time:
8 h 41 min
